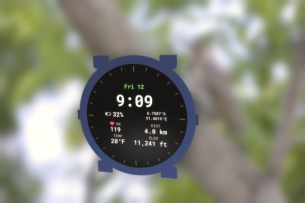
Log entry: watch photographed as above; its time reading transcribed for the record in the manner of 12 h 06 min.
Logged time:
9 h 09 min
